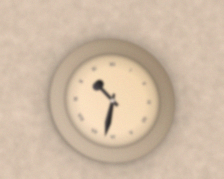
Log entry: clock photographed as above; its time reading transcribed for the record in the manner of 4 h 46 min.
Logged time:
10 h 32 min
